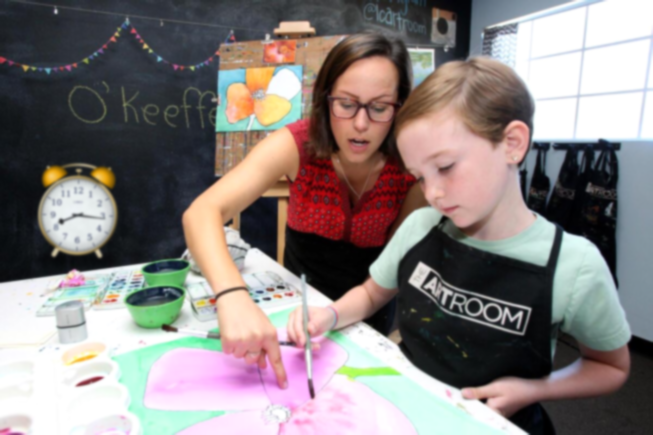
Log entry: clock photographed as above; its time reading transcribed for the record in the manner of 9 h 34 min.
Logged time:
8 h 16 min
